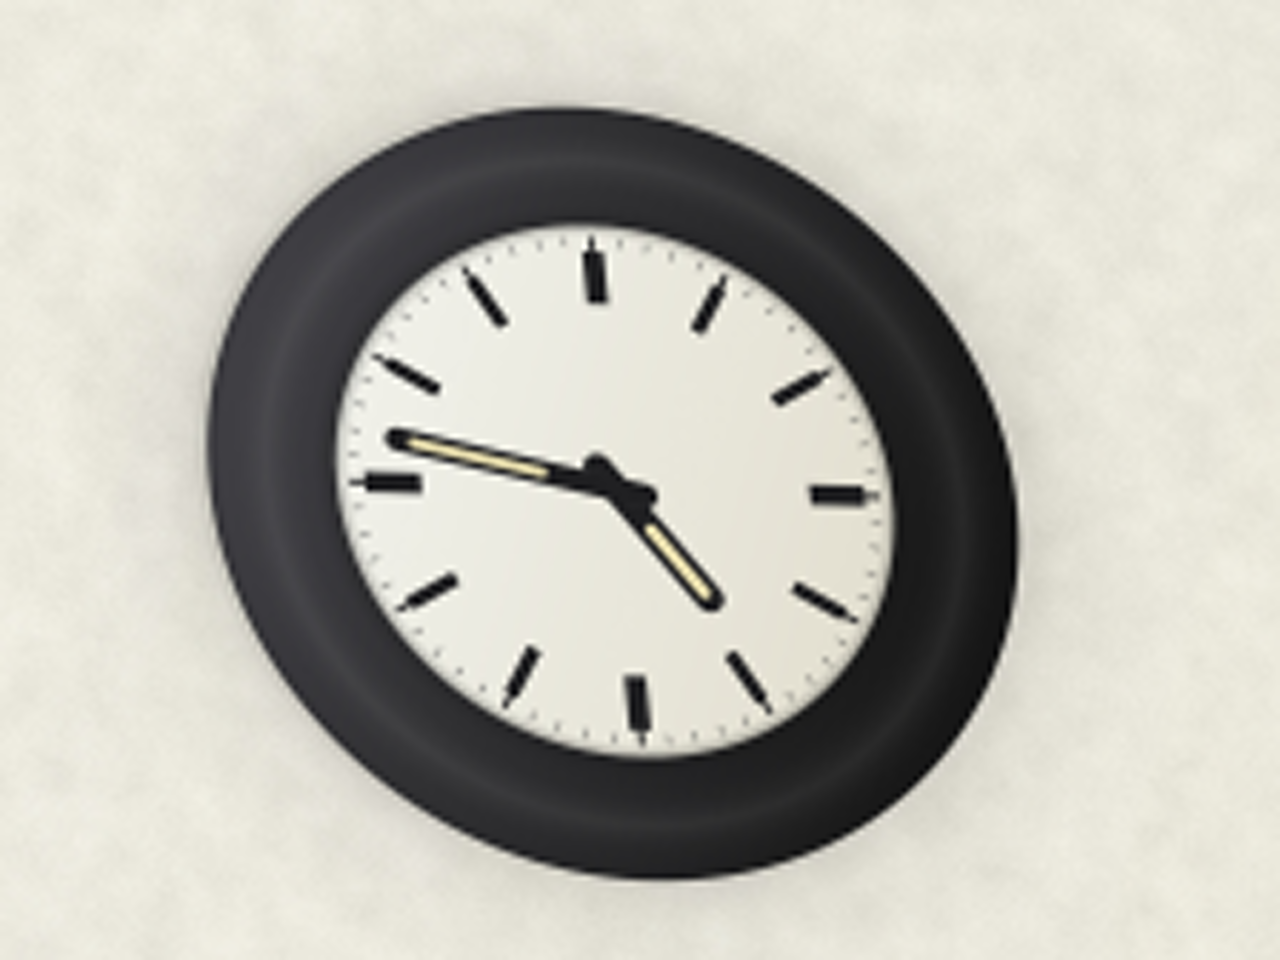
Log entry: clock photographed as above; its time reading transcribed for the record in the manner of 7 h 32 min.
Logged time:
4 h 47 min
